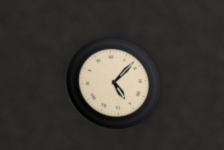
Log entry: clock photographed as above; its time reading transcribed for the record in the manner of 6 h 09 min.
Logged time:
5 h 08 min
